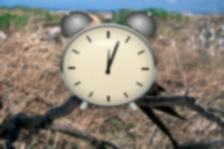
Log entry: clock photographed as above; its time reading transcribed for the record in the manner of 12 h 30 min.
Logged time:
12 h 03 min
